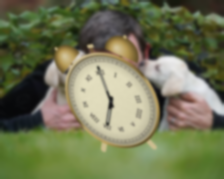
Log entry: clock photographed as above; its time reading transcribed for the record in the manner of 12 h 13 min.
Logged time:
7 h 00 min
